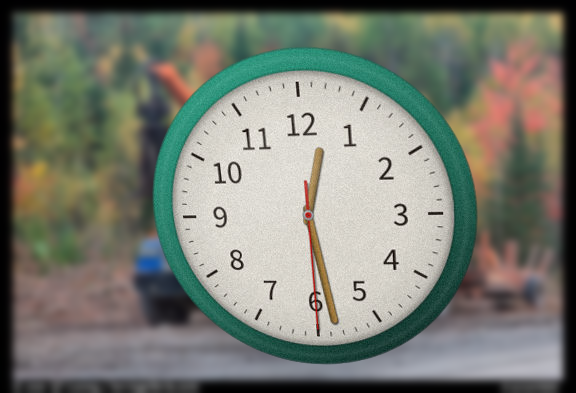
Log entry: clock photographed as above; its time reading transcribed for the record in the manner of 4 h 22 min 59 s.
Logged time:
12 h 28 min 30 s
